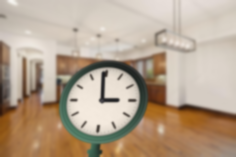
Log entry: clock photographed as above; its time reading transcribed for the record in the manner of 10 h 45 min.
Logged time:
2 h 59 min
